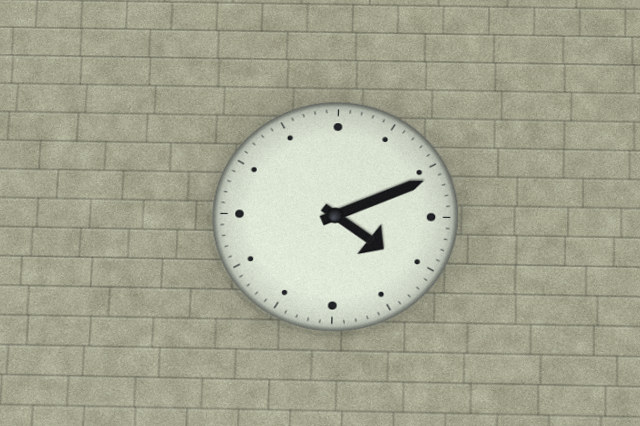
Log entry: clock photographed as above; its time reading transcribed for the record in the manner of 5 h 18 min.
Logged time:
4 h 11 min
